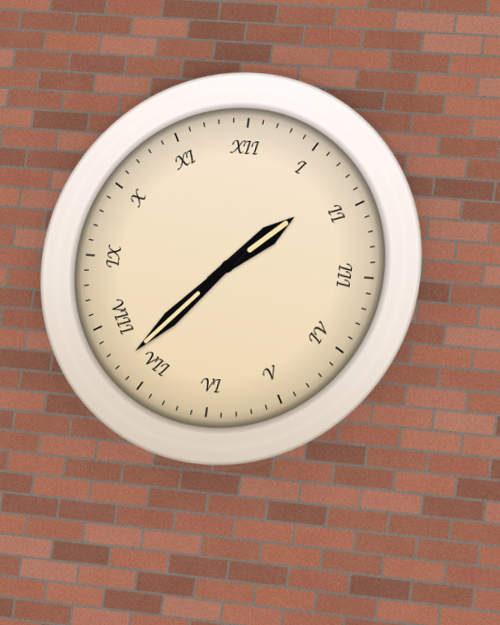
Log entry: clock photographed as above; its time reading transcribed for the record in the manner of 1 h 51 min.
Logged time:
1 h 37 min
